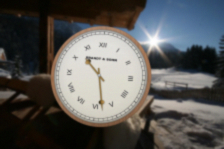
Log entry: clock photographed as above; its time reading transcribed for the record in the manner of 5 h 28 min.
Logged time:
10 h 28 min
